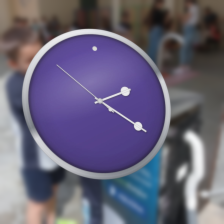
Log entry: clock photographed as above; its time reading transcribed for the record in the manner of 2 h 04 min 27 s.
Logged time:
2 h 20 min 52 s
